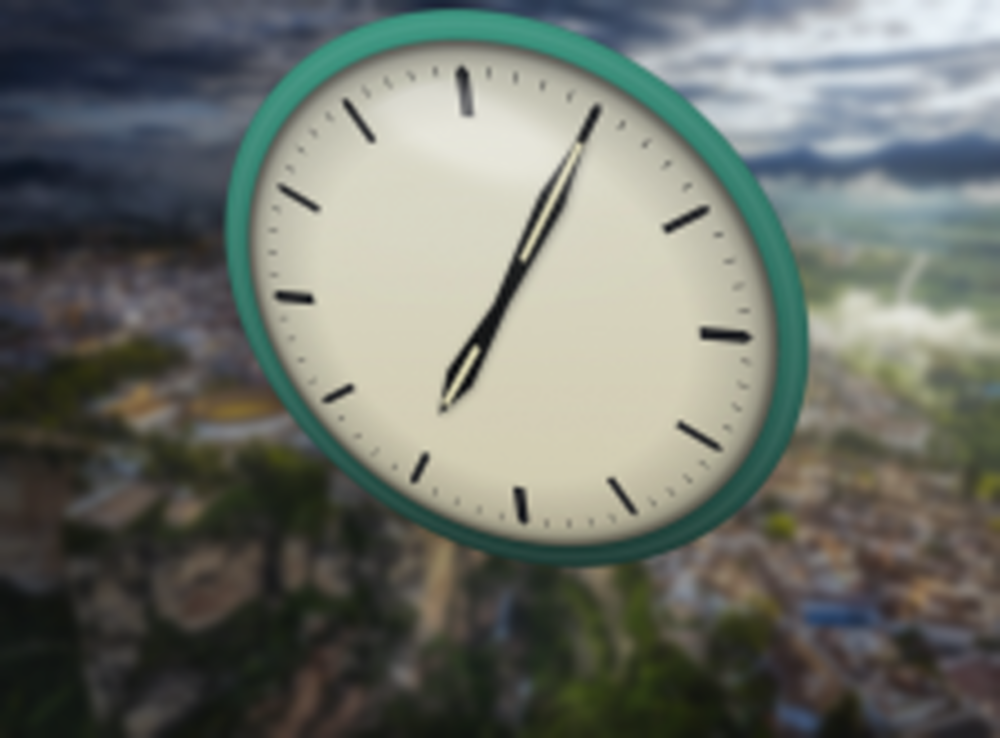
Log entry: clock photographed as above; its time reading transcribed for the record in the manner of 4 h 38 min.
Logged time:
7 h 05 min
